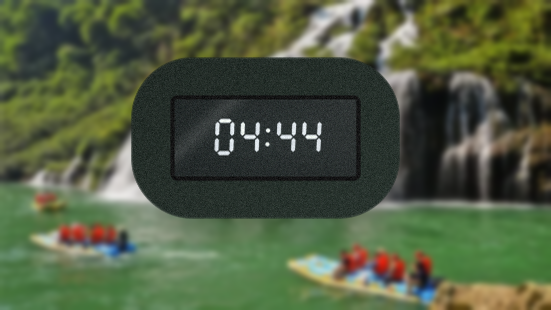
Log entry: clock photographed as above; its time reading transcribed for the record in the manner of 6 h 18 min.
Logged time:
4 h 44 min
